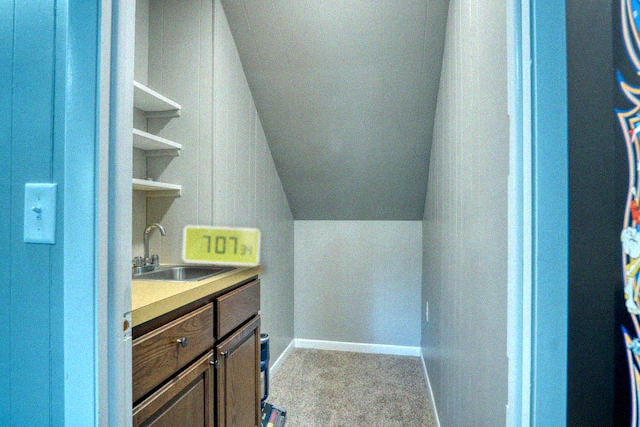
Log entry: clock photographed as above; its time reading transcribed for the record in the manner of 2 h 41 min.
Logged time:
7 h 07 min
